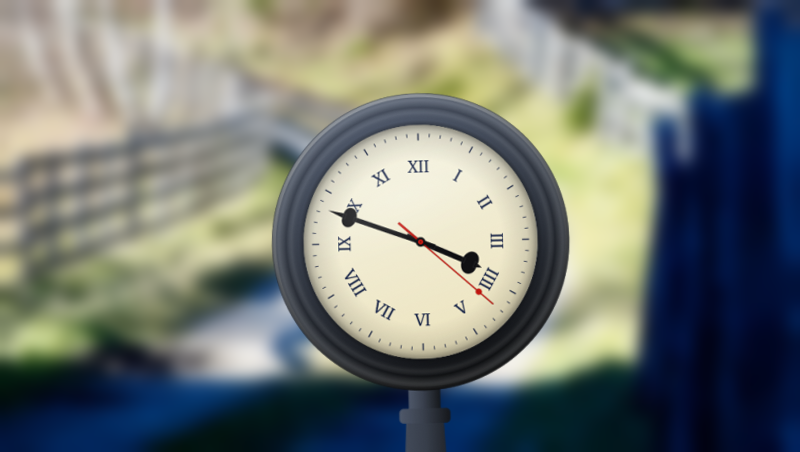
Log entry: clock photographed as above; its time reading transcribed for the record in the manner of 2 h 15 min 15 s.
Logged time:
3 h 48 min 22 s
